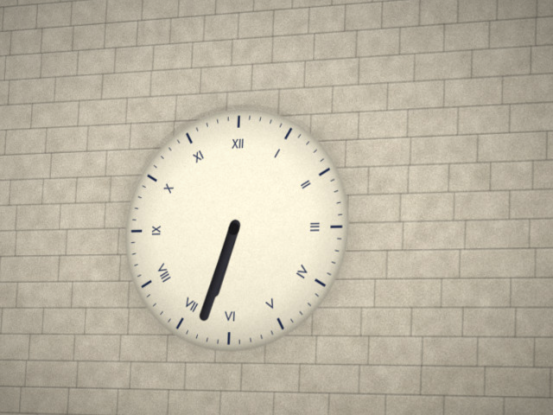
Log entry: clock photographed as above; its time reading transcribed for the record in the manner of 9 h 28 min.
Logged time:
6 h 33 min
